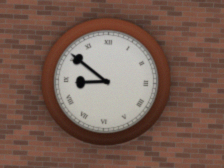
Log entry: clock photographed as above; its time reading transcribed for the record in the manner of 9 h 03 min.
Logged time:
8 h 51 min
